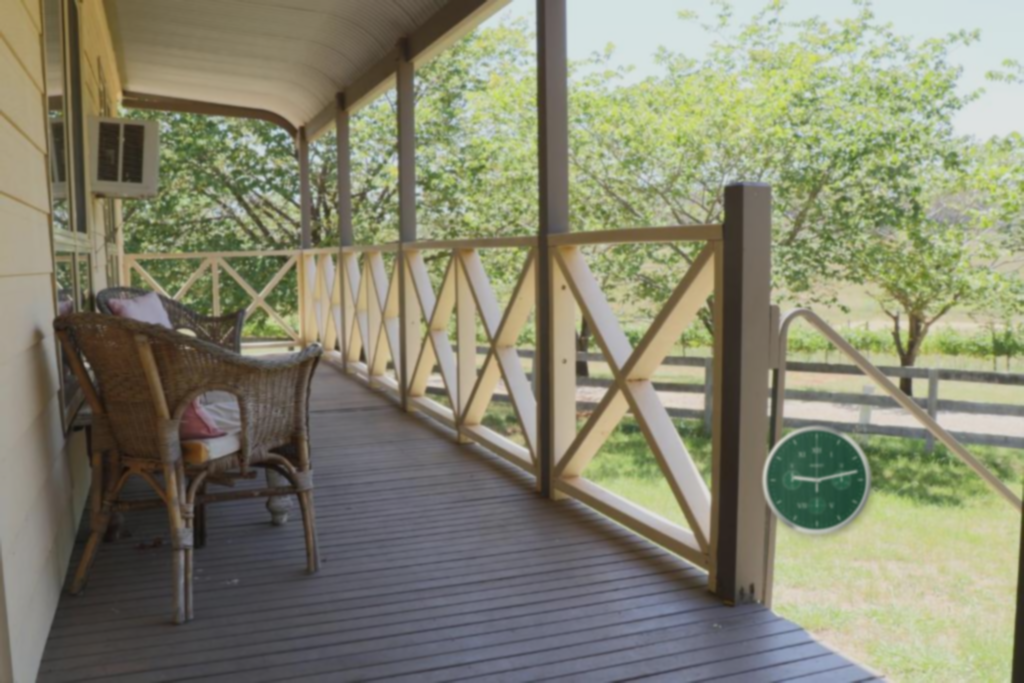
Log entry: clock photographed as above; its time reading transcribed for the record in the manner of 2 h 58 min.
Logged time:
9 h 13 min
